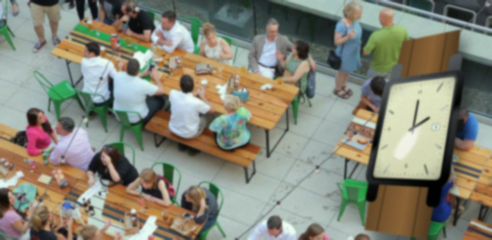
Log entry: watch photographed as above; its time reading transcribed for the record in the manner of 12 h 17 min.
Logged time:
2 h 00 min
